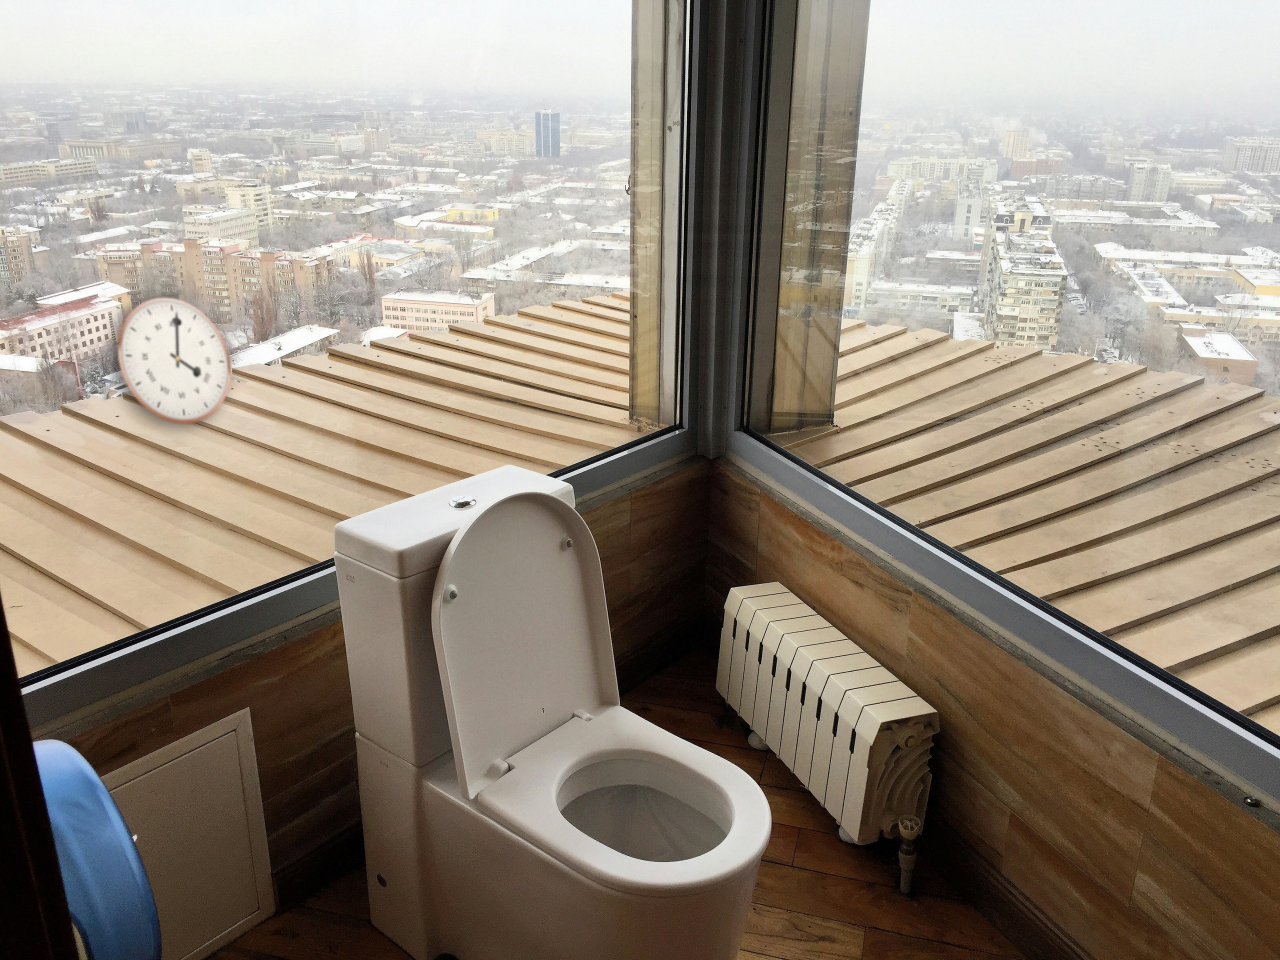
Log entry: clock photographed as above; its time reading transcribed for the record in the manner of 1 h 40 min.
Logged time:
4 h 01 min
